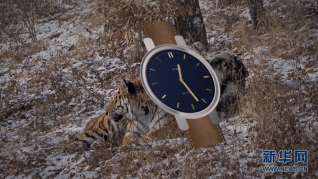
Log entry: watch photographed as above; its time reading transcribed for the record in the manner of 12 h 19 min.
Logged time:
12 h 27 min
